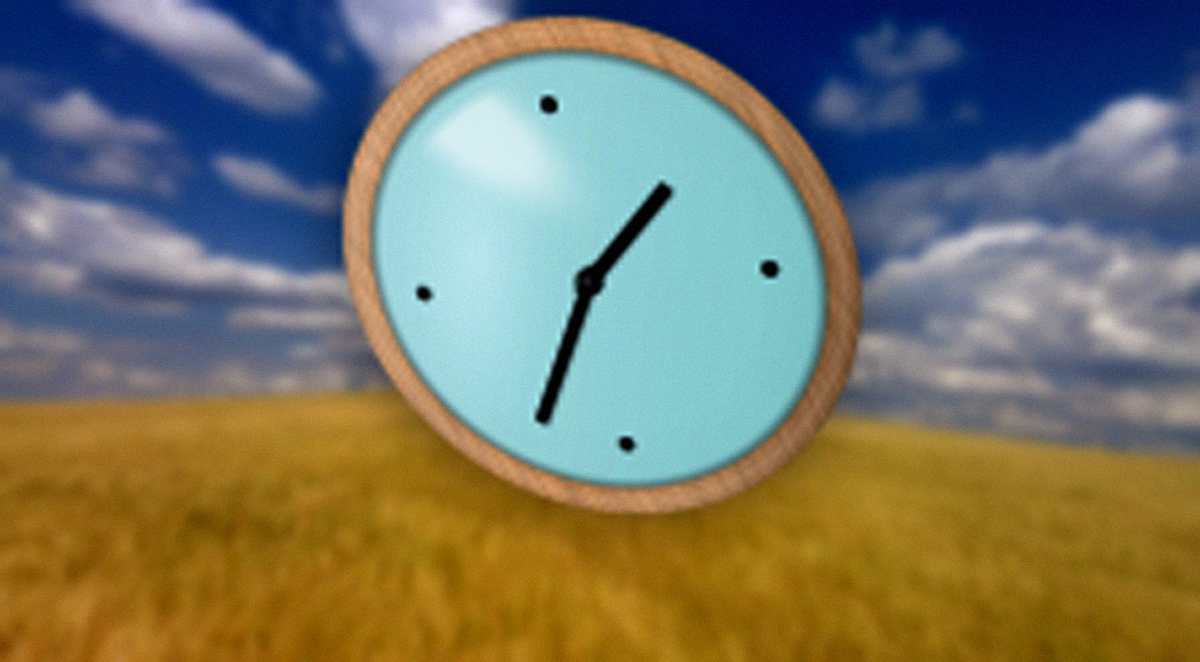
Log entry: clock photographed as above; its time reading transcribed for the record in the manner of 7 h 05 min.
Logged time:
1 h 35 min
